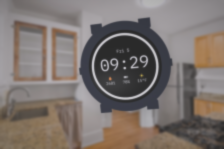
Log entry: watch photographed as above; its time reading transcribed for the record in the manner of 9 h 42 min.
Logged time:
9 h 29 min
